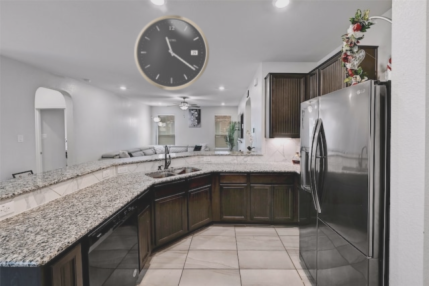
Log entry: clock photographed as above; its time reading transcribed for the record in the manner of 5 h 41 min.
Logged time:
11 h 21 min
